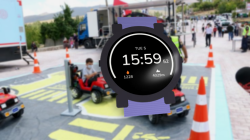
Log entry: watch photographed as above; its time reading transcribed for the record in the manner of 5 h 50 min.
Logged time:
15 h 59 min
